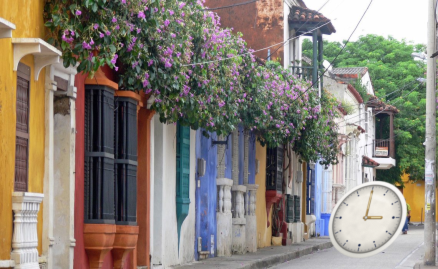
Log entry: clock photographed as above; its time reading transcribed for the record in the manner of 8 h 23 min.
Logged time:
3 h 00 min
